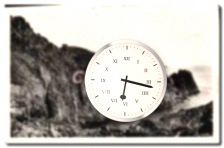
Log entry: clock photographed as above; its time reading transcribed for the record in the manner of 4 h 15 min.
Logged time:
6 h 17 min
